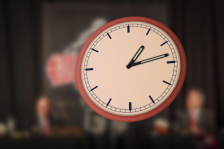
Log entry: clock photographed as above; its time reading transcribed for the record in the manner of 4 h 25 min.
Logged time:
1 h 13 min
